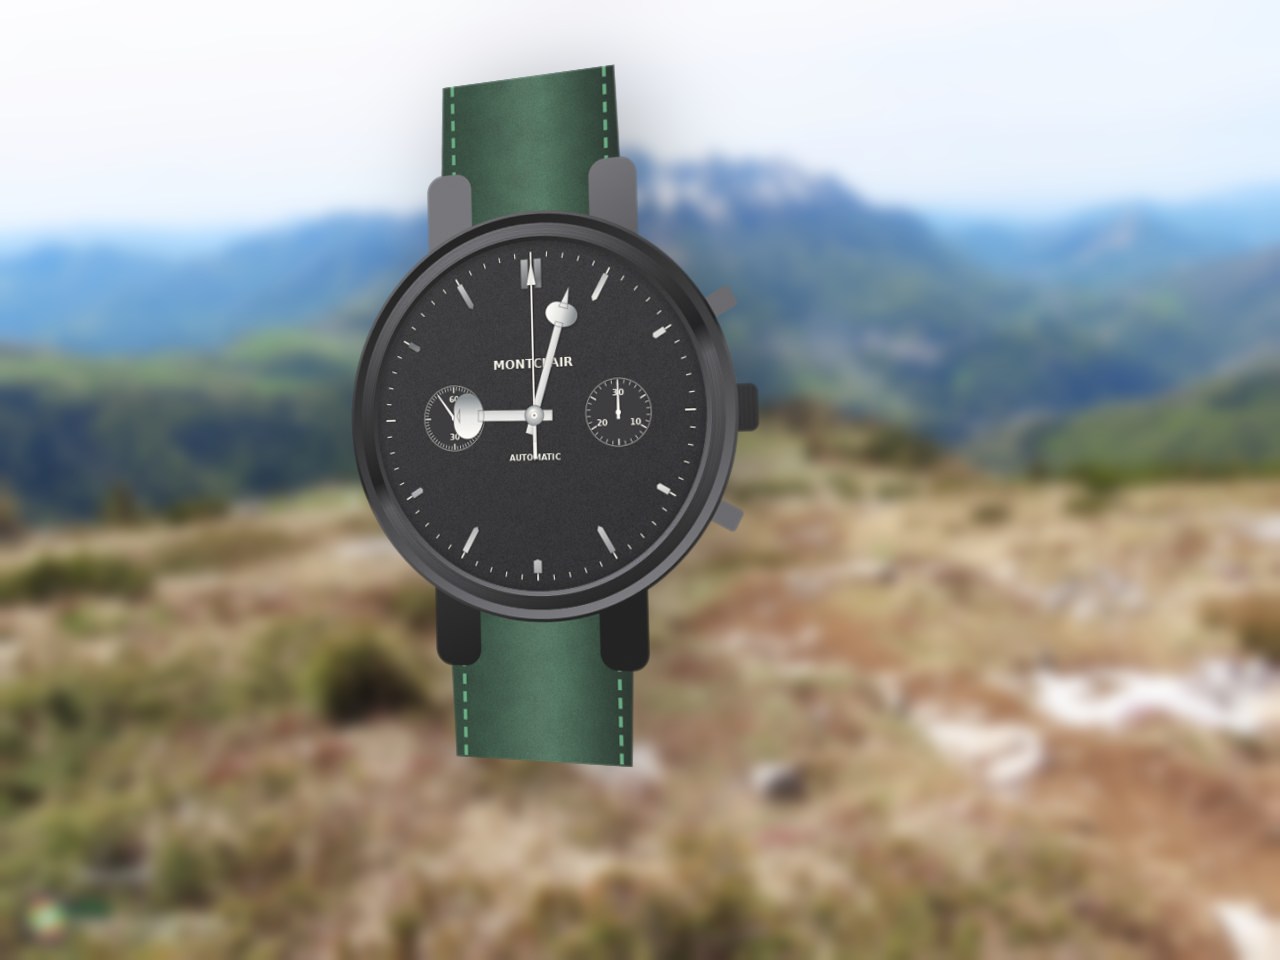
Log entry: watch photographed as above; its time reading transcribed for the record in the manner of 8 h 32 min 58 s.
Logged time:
9 h 02 min 54 s
